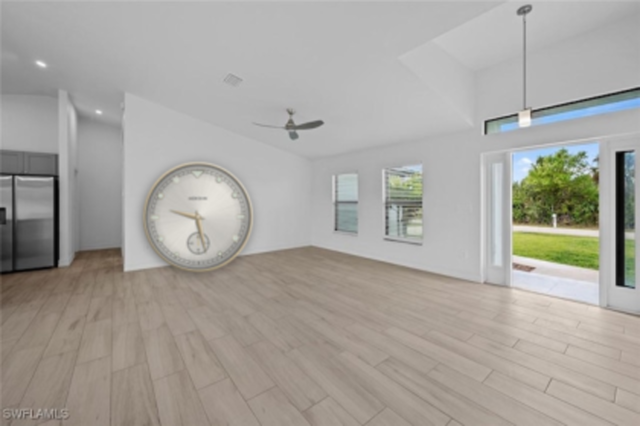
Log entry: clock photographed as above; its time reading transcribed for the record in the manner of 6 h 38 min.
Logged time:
9 h 28 min
